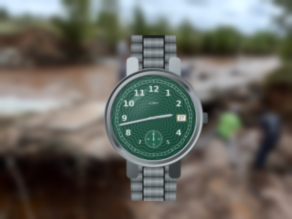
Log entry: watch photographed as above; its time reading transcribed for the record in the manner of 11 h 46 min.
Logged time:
2 h 43 min
